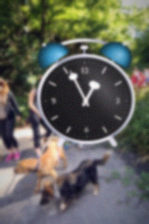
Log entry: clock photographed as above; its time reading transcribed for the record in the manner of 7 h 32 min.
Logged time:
12 h 56 min
